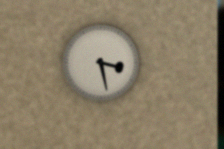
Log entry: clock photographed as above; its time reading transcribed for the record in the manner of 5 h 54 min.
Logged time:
3 h 28 min
